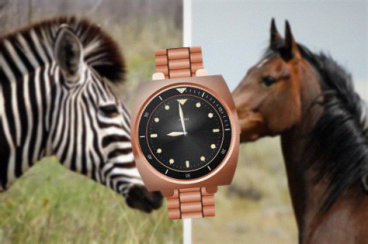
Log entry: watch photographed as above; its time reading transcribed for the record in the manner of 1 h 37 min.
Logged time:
8 h 59 min
